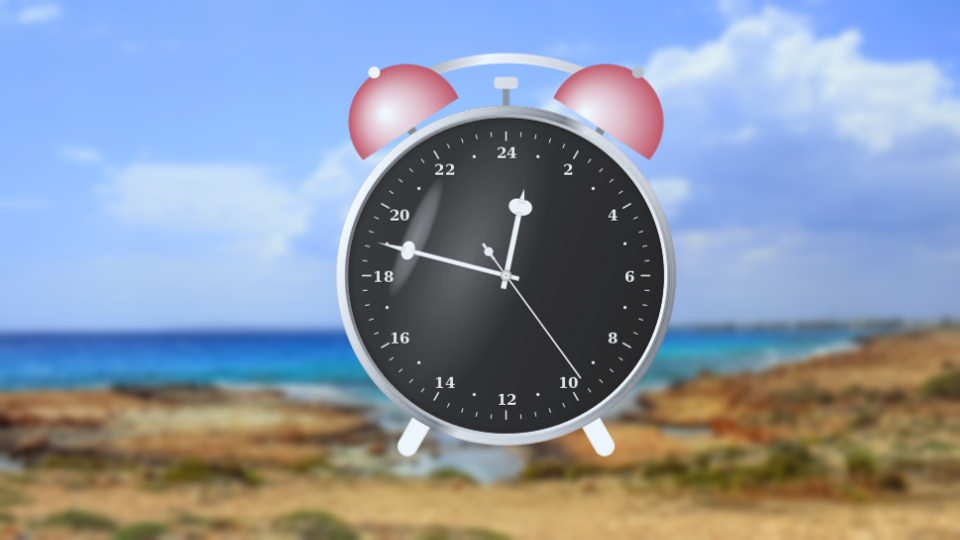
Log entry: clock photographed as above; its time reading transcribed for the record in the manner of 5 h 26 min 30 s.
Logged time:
0 h 47 min 24 s
